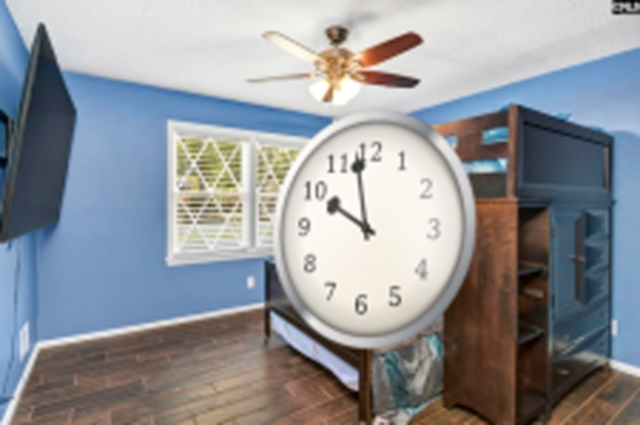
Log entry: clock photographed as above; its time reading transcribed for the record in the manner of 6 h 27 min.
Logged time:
9 h 58 min
